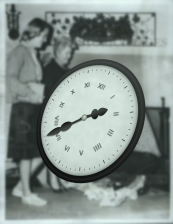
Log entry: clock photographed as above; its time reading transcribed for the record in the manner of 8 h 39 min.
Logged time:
1 h 37 min
